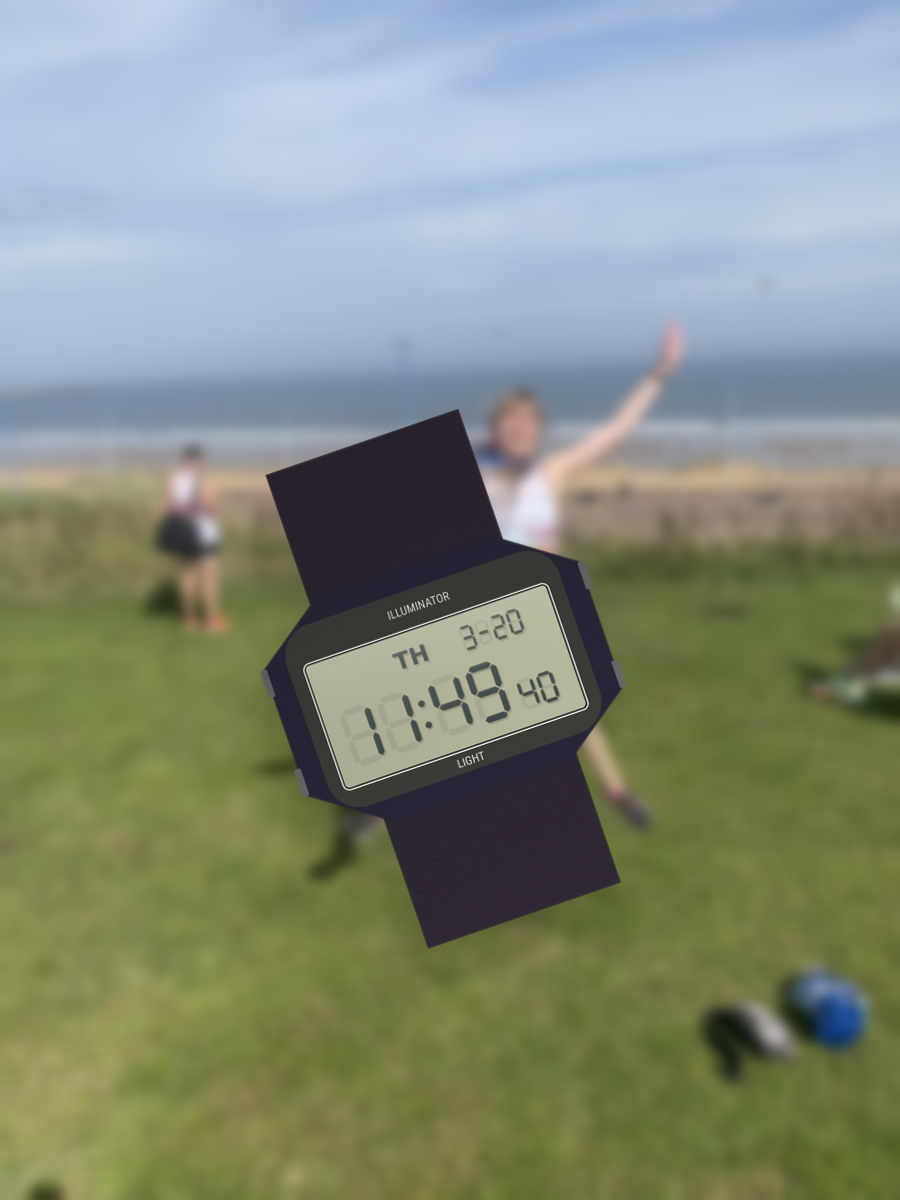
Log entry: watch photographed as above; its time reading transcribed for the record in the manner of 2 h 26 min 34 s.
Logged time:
11 h 49 min 40 s
